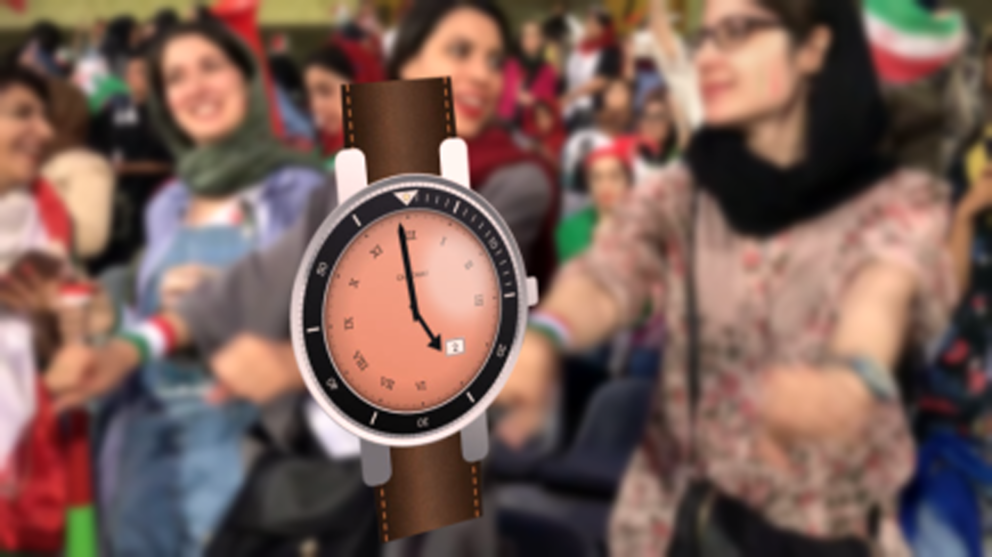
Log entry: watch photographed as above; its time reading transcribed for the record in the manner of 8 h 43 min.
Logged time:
4 h 59 min
